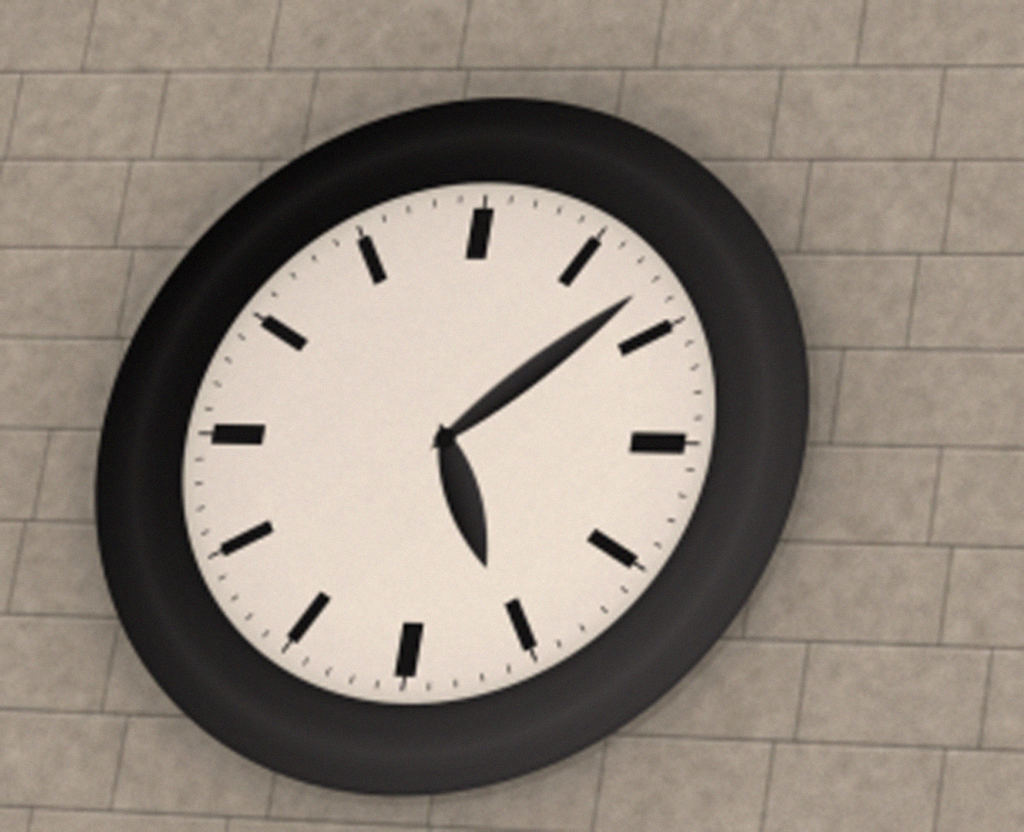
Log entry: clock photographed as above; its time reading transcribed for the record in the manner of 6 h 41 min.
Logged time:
5 h 08 min
